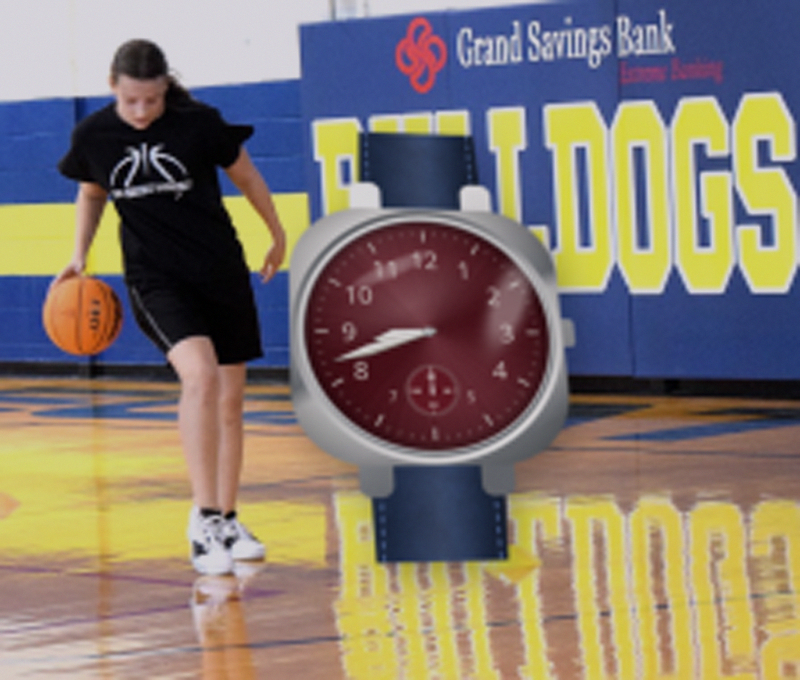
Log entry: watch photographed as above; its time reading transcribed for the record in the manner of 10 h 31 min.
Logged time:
8 h 42 min
